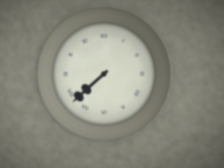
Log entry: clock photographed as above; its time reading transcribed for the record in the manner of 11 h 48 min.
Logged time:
7 h 38 min
